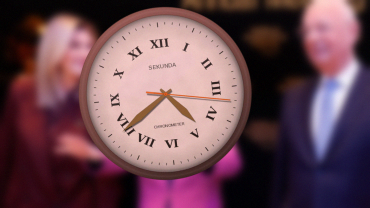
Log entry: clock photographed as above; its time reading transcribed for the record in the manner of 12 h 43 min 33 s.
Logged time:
4 h 39 min 17 s
